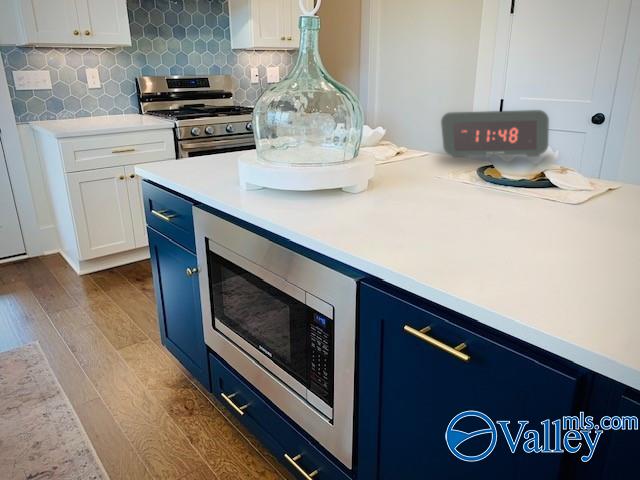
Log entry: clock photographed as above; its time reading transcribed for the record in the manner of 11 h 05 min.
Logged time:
11 h 48 min
